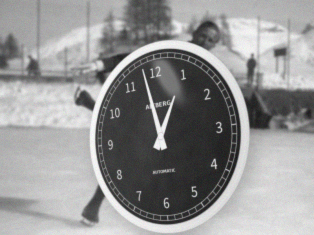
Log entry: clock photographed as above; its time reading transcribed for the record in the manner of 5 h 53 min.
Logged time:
12 h 58 min
